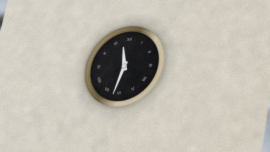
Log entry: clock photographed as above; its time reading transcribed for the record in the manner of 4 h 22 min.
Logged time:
11 h 32 min
